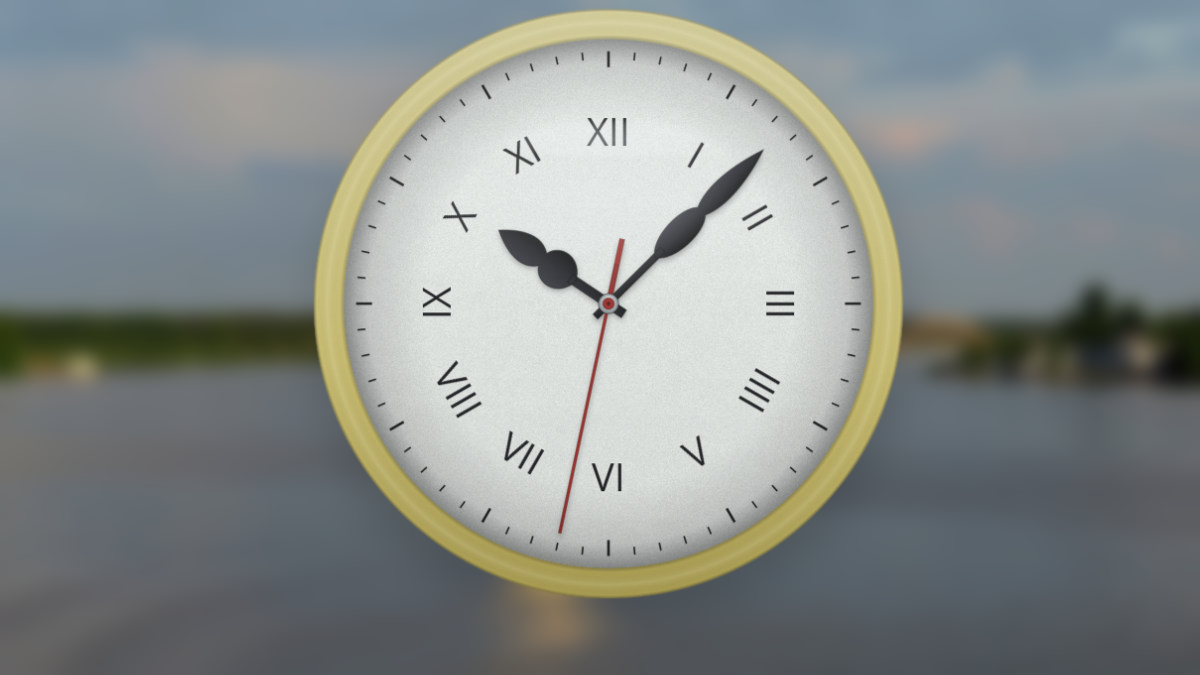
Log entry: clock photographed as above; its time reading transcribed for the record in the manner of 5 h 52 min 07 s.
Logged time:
10 h 07 min 32 s
